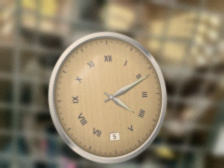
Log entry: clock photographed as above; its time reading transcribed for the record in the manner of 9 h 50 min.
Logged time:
4 h 11 min
